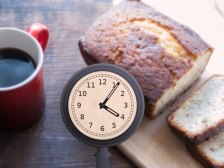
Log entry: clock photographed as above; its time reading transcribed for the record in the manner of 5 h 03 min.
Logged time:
4 h 06 min
